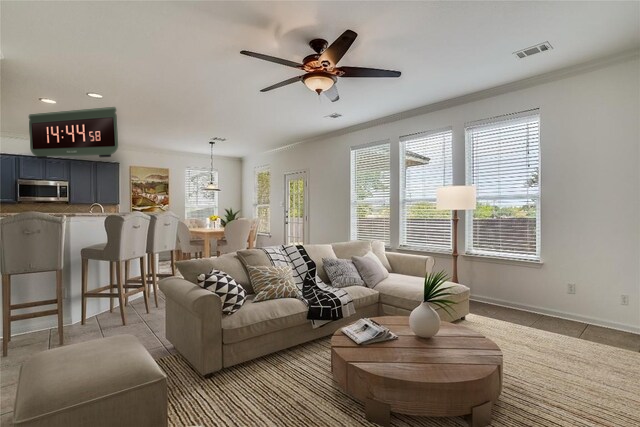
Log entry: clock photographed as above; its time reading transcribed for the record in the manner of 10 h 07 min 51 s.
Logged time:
14 h 44 min 58 s
